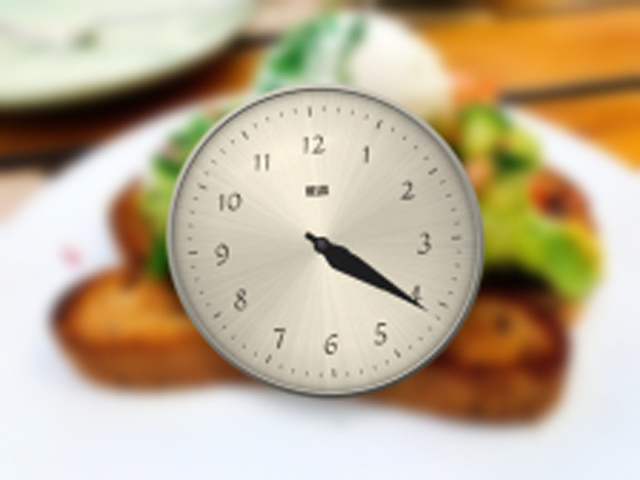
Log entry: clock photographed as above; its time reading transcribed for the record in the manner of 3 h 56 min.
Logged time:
4 h 21 min
